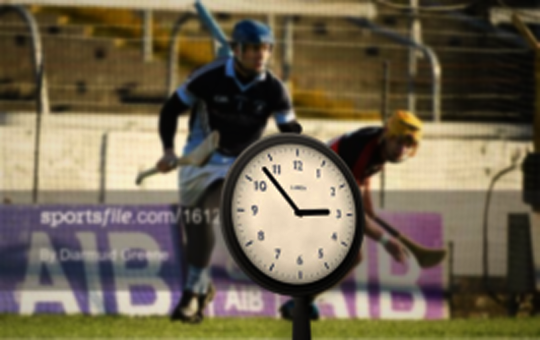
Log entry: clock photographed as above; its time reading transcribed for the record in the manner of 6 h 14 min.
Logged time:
2 h 53 min
